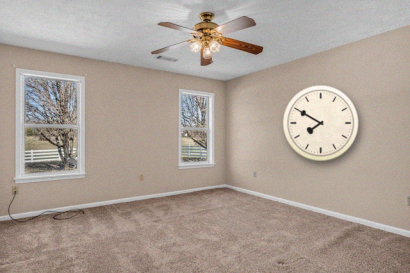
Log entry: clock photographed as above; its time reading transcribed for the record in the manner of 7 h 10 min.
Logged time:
7 h 50 min
